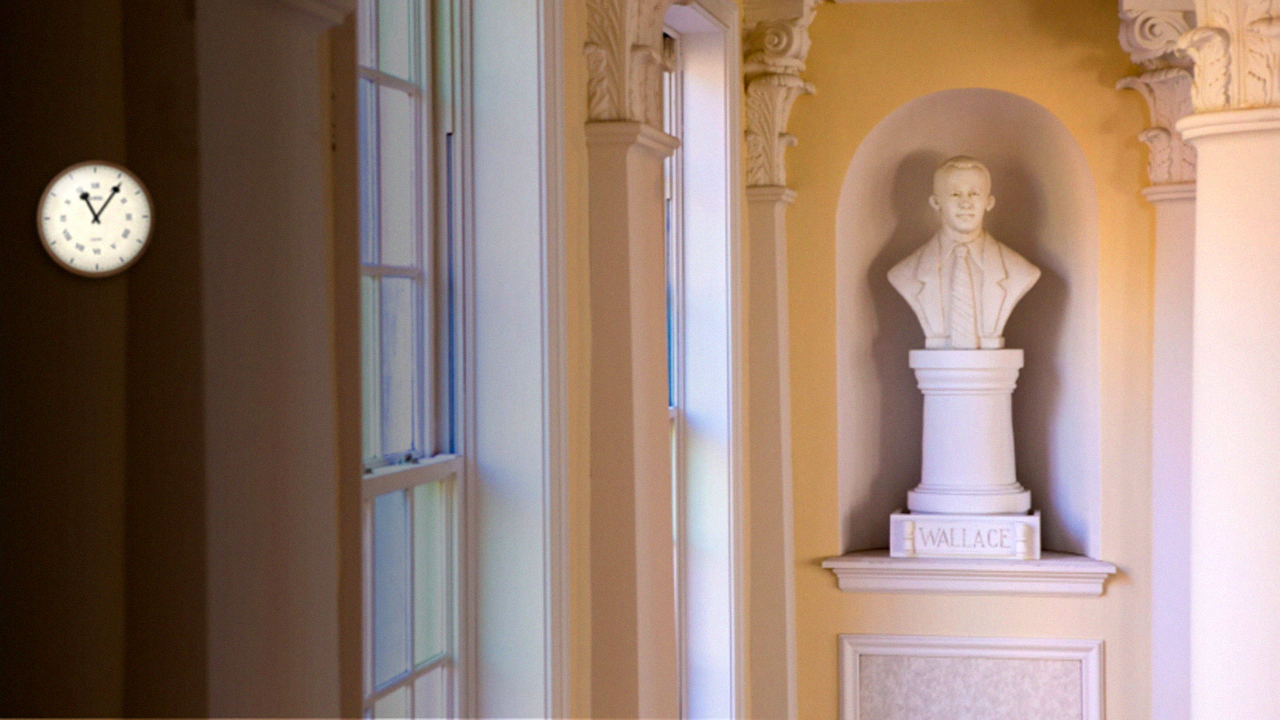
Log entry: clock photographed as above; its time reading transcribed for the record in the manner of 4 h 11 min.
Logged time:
11 h 06 min
